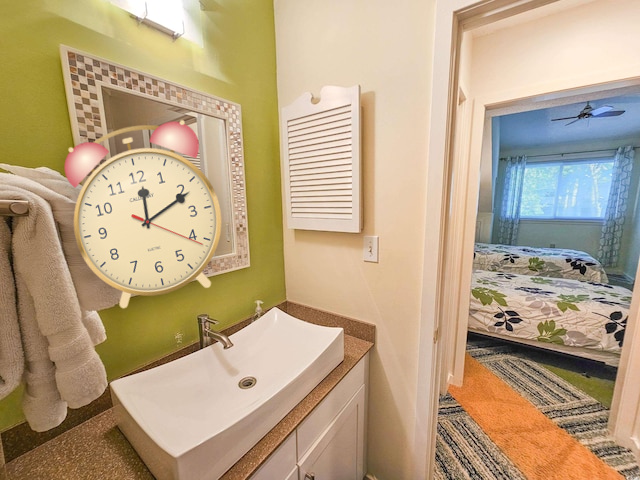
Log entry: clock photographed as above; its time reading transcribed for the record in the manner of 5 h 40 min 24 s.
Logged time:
12 h 11 min 21 s
